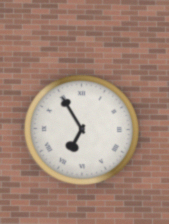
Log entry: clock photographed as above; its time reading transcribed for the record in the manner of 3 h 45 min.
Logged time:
6 h 55 min
